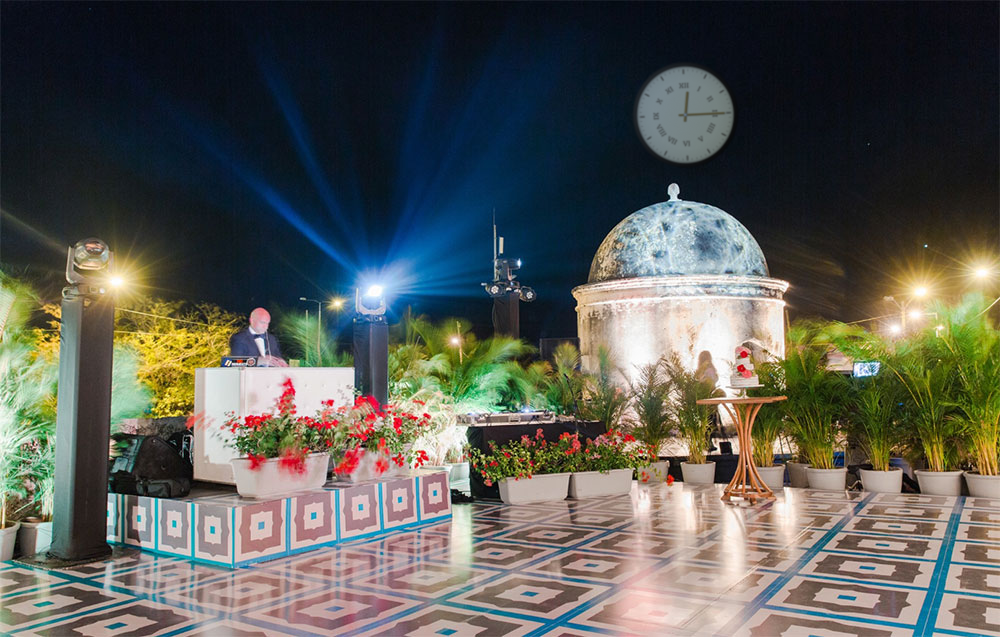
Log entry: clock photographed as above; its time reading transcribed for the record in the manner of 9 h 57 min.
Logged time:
12 h 15 min
